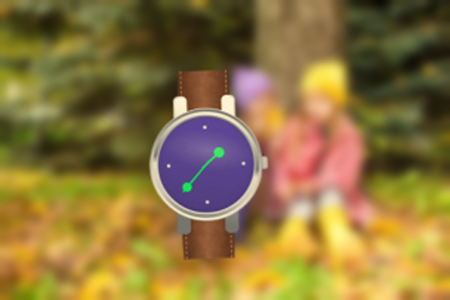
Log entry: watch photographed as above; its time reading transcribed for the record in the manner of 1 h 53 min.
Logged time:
1 h 37 min
